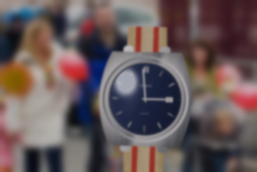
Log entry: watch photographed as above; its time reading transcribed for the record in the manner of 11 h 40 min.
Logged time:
2 h 59 min
